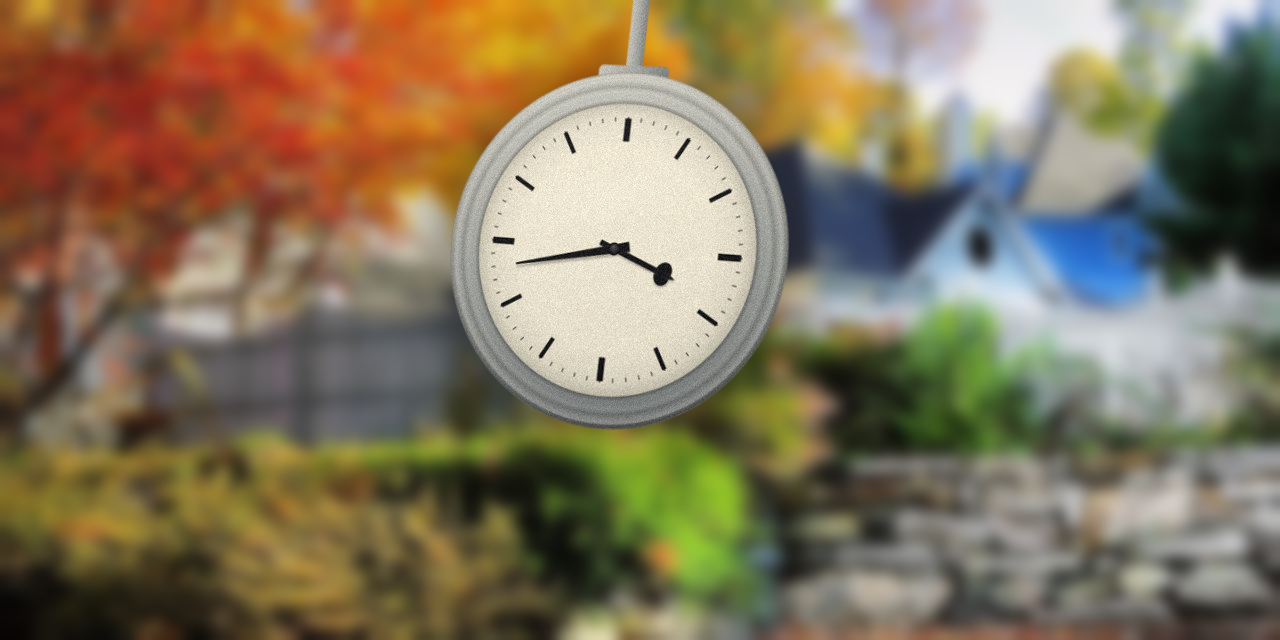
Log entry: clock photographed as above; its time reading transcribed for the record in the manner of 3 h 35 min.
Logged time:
3 h 43 min
